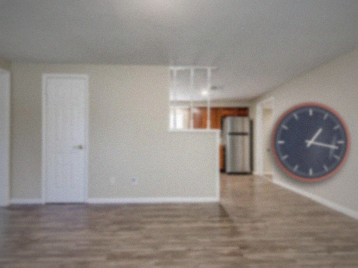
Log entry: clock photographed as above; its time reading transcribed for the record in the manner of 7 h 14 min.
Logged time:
1 h 17 min
